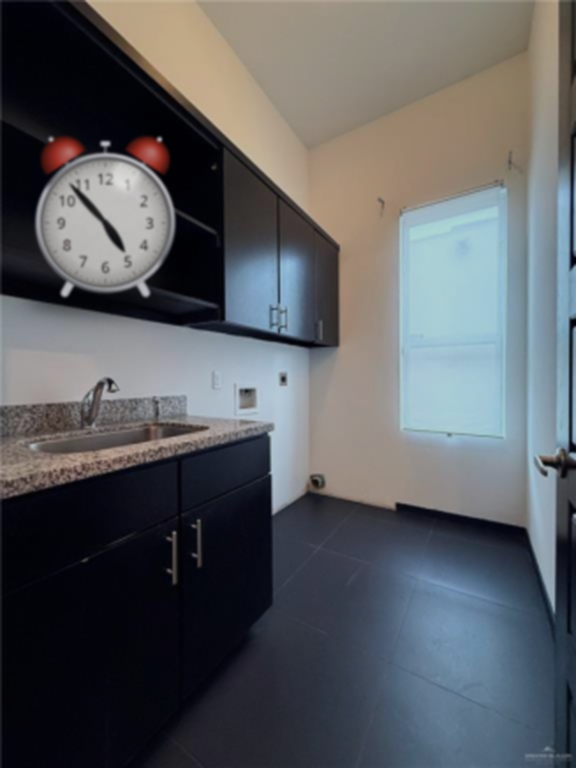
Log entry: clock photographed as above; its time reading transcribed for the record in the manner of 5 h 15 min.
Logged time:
4 h 53 min
